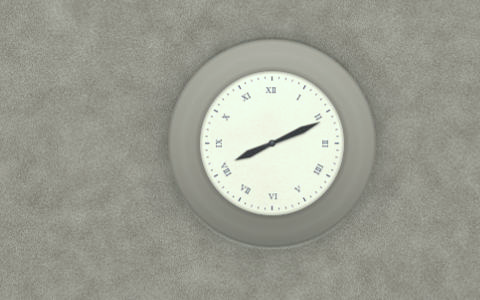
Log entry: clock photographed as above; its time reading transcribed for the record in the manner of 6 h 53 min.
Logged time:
8 h 11 min
